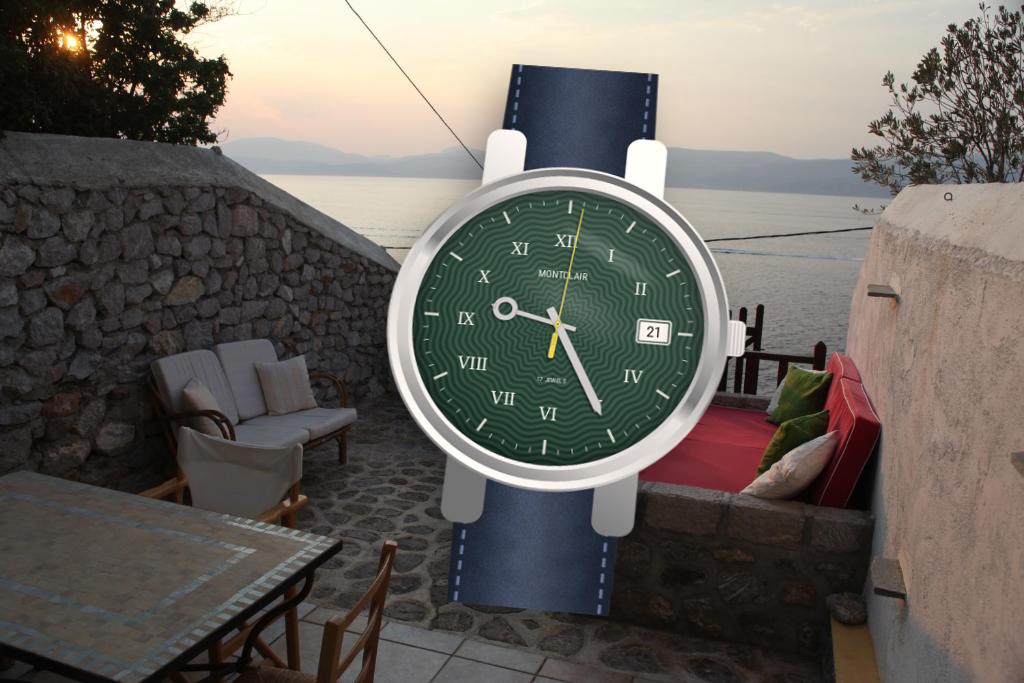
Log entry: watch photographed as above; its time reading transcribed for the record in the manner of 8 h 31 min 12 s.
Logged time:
9 h 25 min 01 s
